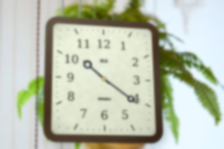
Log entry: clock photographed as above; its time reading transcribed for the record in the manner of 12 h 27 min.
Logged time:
10 h 21 min
